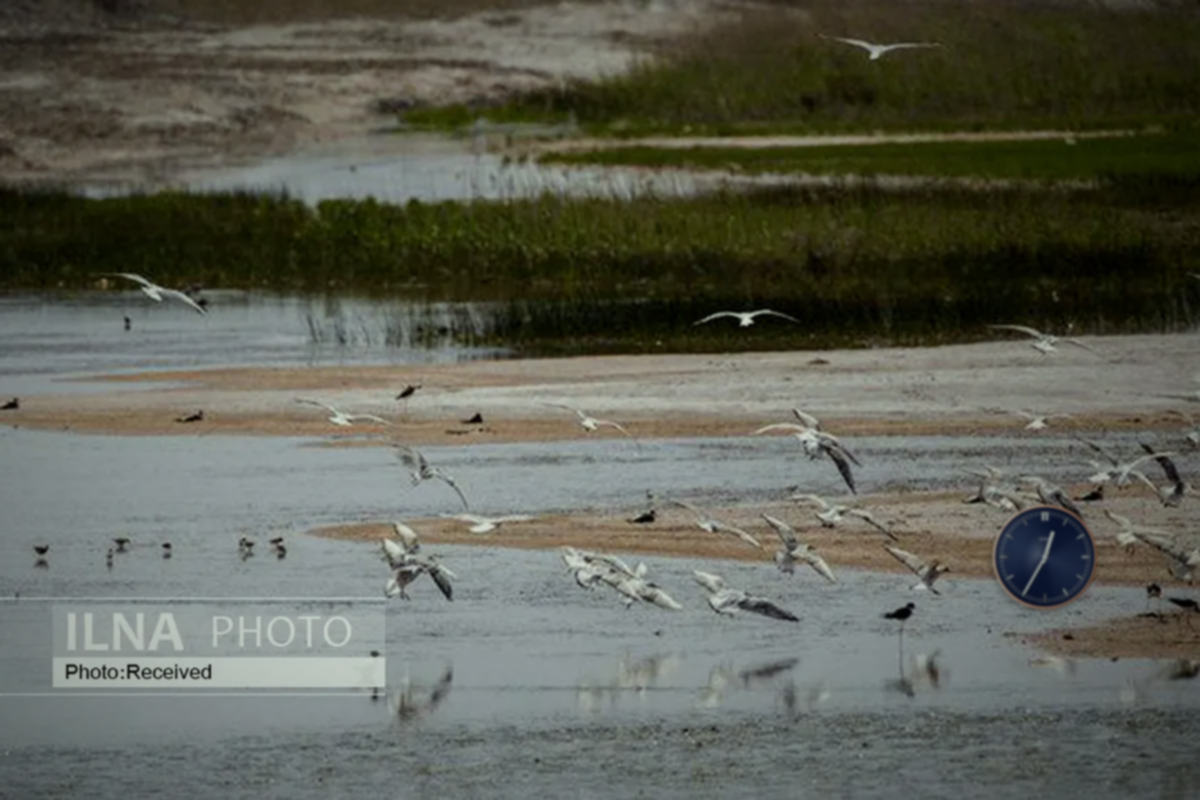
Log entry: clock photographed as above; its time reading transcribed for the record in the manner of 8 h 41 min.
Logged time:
12 h 35 min
